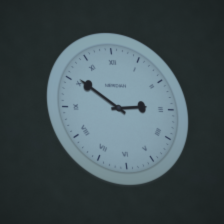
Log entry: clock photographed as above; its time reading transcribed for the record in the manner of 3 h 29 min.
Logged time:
2 h 51 min
